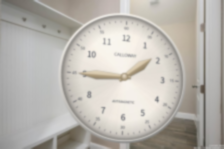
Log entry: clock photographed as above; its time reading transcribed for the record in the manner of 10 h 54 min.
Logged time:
1 h 45 min
